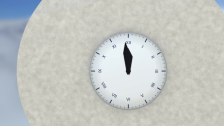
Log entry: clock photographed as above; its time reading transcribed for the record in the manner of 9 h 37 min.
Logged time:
11 h 59 min
